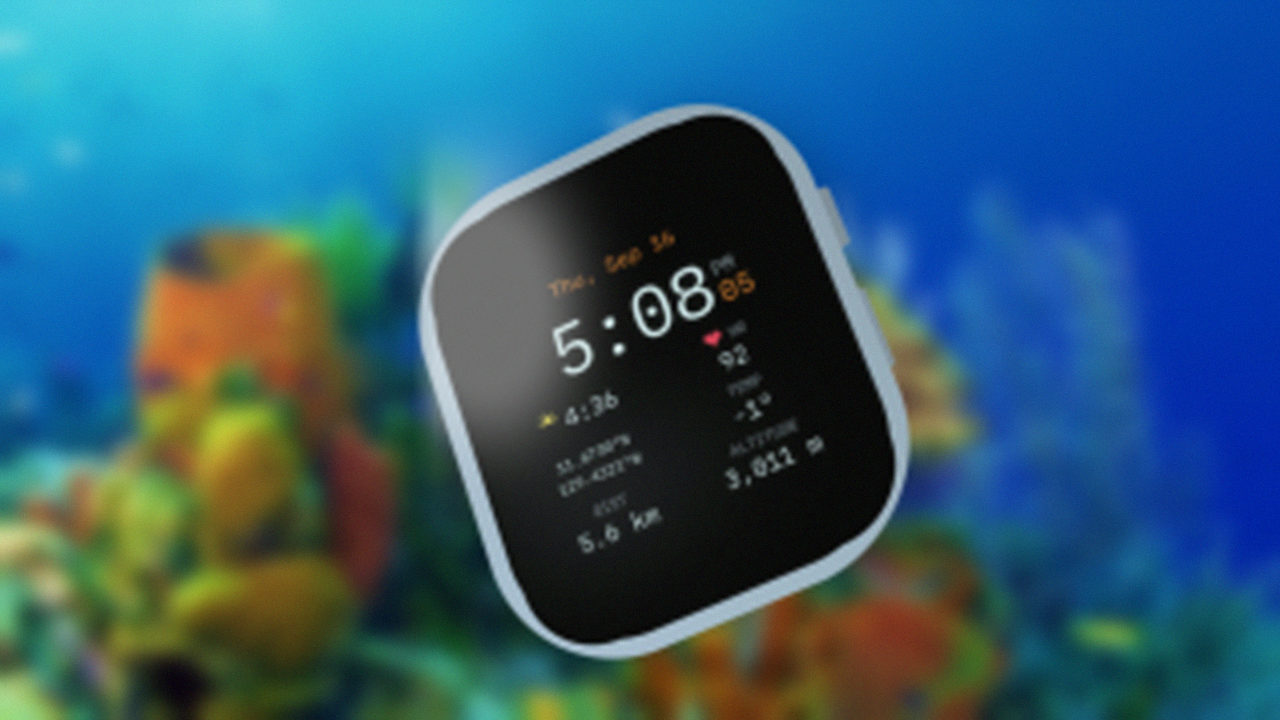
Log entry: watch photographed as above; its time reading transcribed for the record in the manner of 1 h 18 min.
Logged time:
5 h 08 min
